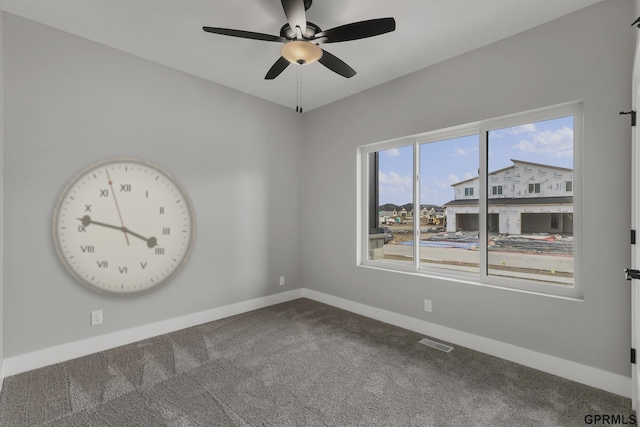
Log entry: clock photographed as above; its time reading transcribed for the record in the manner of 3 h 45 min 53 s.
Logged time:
3 h 46 min 57 s
